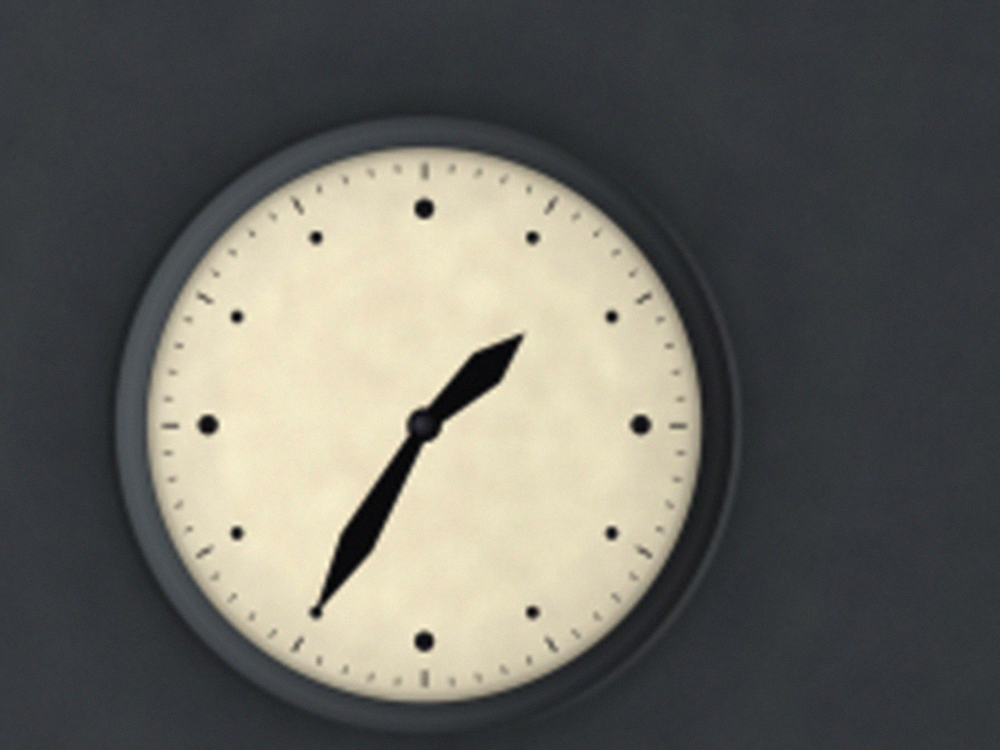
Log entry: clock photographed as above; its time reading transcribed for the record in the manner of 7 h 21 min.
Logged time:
1 h 35 min
